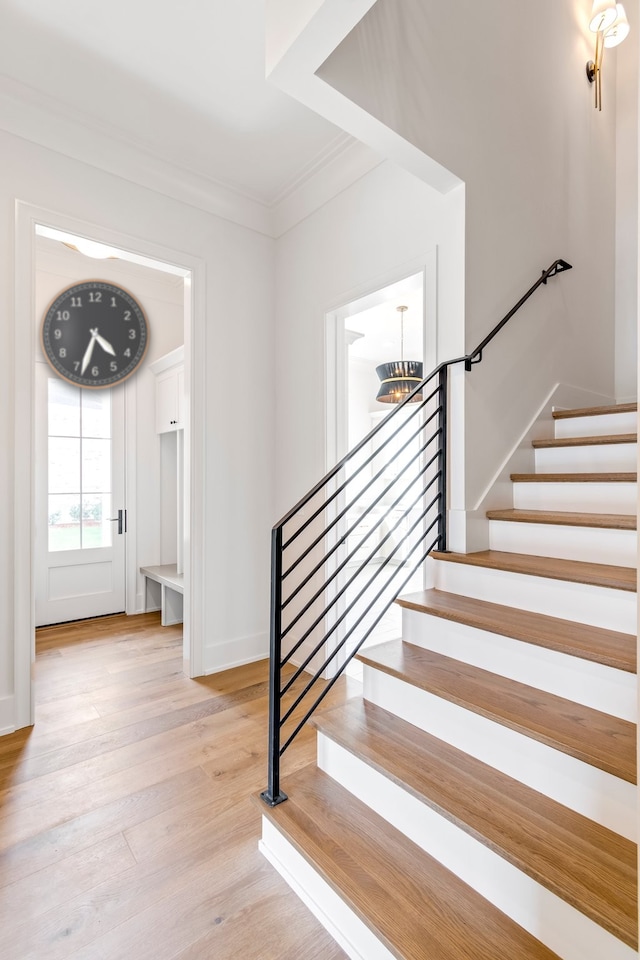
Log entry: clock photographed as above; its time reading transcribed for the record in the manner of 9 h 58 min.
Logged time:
4 h 33 min
